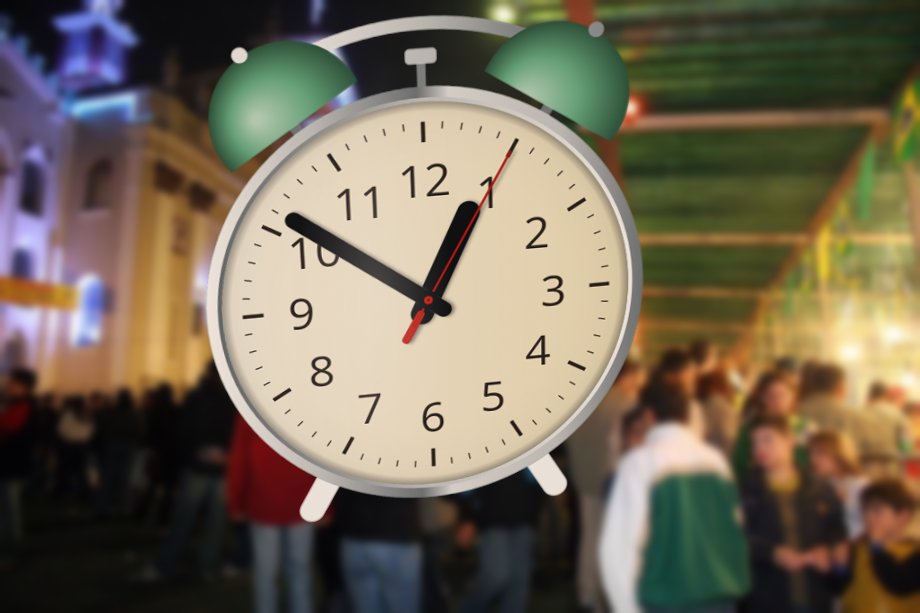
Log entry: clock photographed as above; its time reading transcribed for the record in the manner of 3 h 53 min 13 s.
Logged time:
12 h 51 min 05 s
